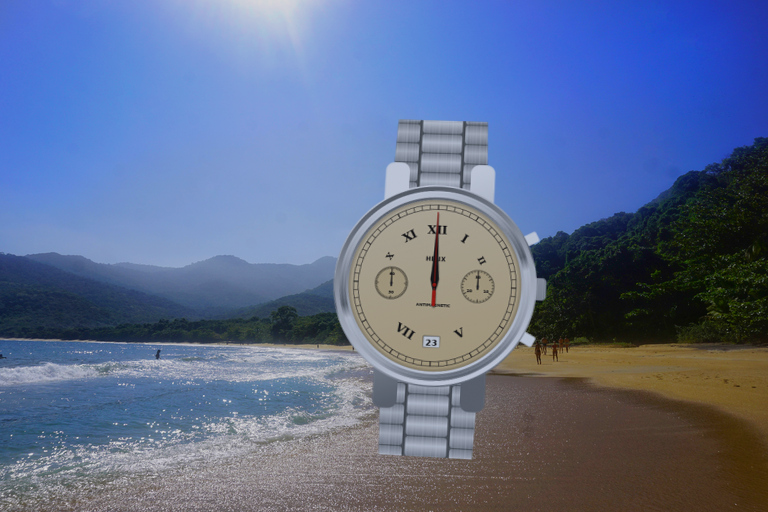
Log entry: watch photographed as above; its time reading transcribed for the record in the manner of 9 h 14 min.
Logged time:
12 h 00 min
